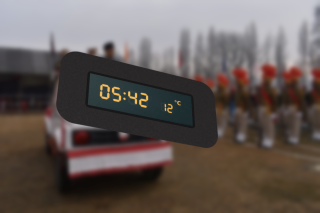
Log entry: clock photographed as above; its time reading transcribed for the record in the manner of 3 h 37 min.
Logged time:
5 h 42 min
